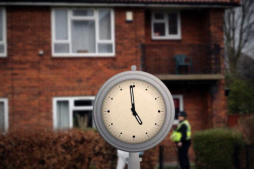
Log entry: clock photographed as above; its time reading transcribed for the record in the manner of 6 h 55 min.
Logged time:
4 h 59 min
